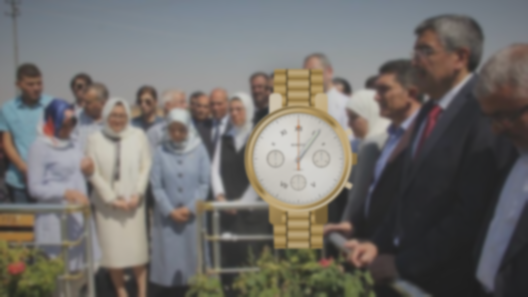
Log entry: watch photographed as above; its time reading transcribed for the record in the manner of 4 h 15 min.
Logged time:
1 h 06 min
